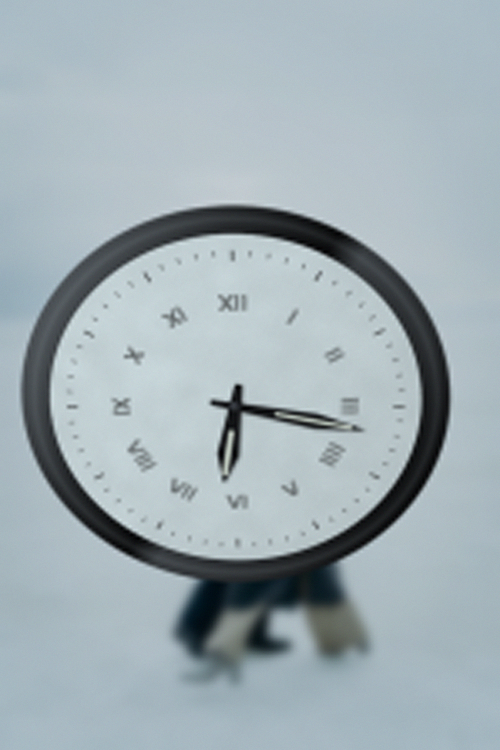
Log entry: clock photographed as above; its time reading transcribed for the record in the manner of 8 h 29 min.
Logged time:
6 h 17 min
